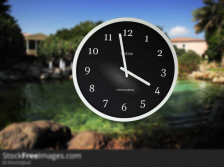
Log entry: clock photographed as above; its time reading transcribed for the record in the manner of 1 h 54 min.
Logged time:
3 h 58 min
